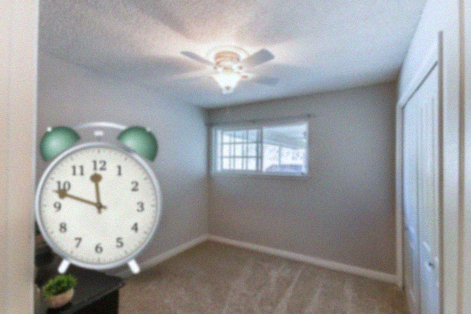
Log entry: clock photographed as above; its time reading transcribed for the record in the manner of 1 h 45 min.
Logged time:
11 h 48 min
